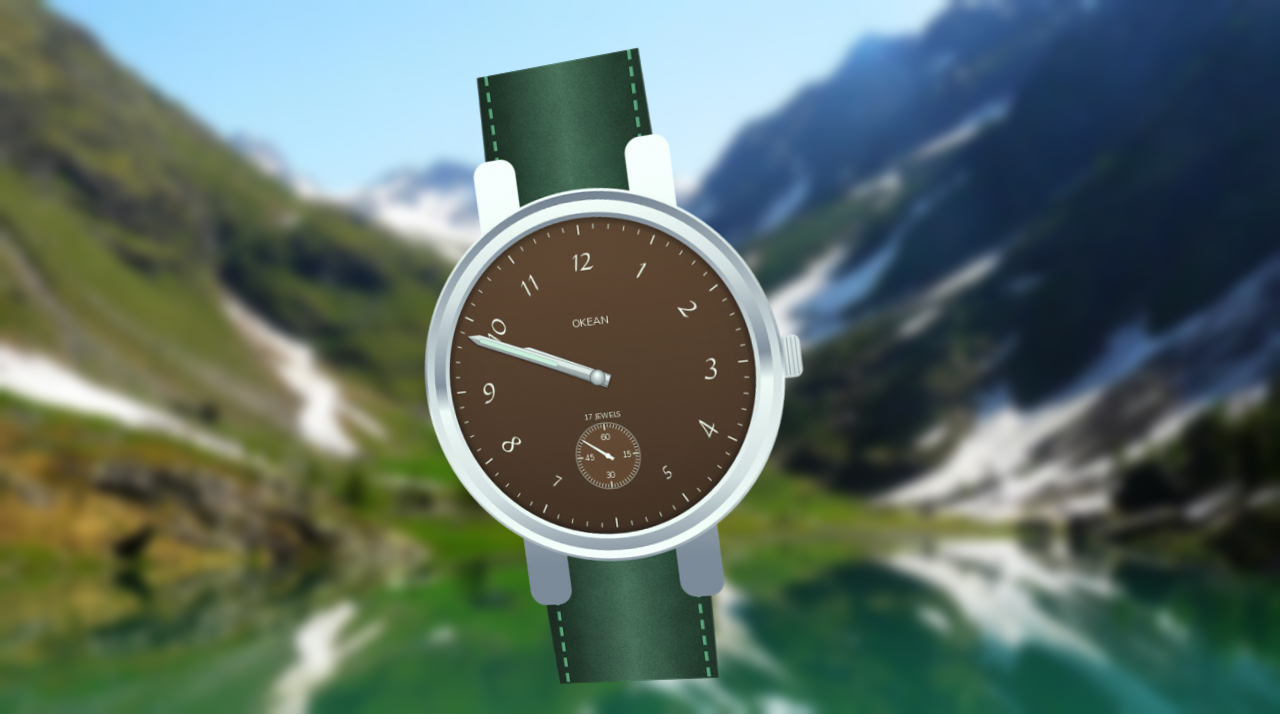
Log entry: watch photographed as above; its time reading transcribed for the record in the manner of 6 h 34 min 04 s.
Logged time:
9 h 48 min 51 s
